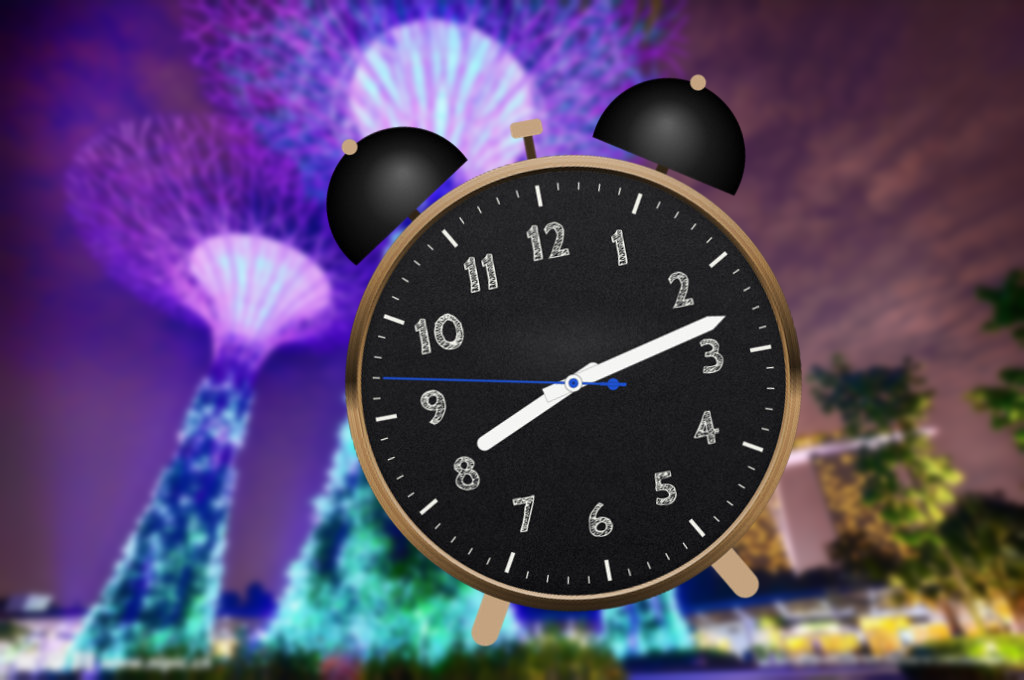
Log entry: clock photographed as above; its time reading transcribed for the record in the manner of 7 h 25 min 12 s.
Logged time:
8 h 12 min 47 s
